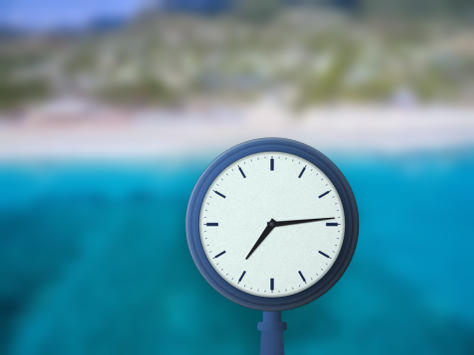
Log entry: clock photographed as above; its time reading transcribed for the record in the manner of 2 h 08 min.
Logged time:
7 h 14 min
